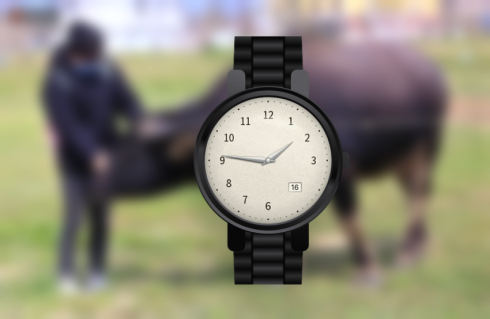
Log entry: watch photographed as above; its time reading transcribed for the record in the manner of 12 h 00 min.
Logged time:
1 h 46 min
